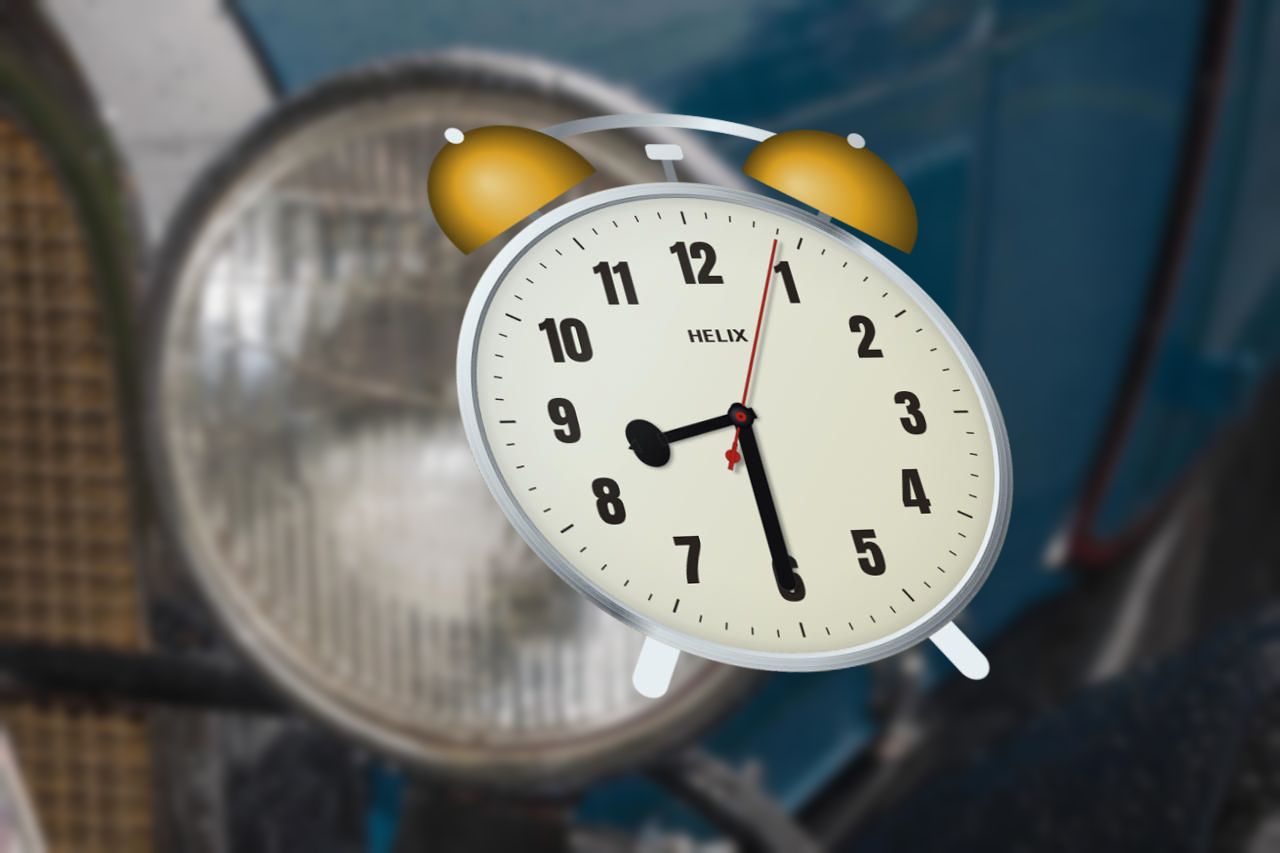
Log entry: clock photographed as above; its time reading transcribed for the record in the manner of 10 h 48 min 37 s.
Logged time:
8 h 30 min 04 s
